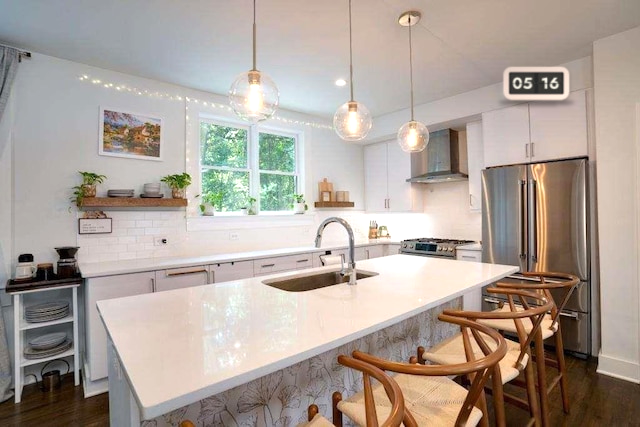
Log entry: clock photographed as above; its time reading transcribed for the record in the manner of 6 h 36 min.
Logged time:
5 h 16 min
